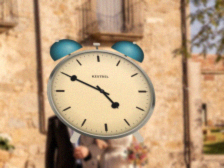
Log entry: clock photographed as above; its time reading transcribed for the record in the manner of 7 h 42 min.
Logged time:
4 h 50 min
